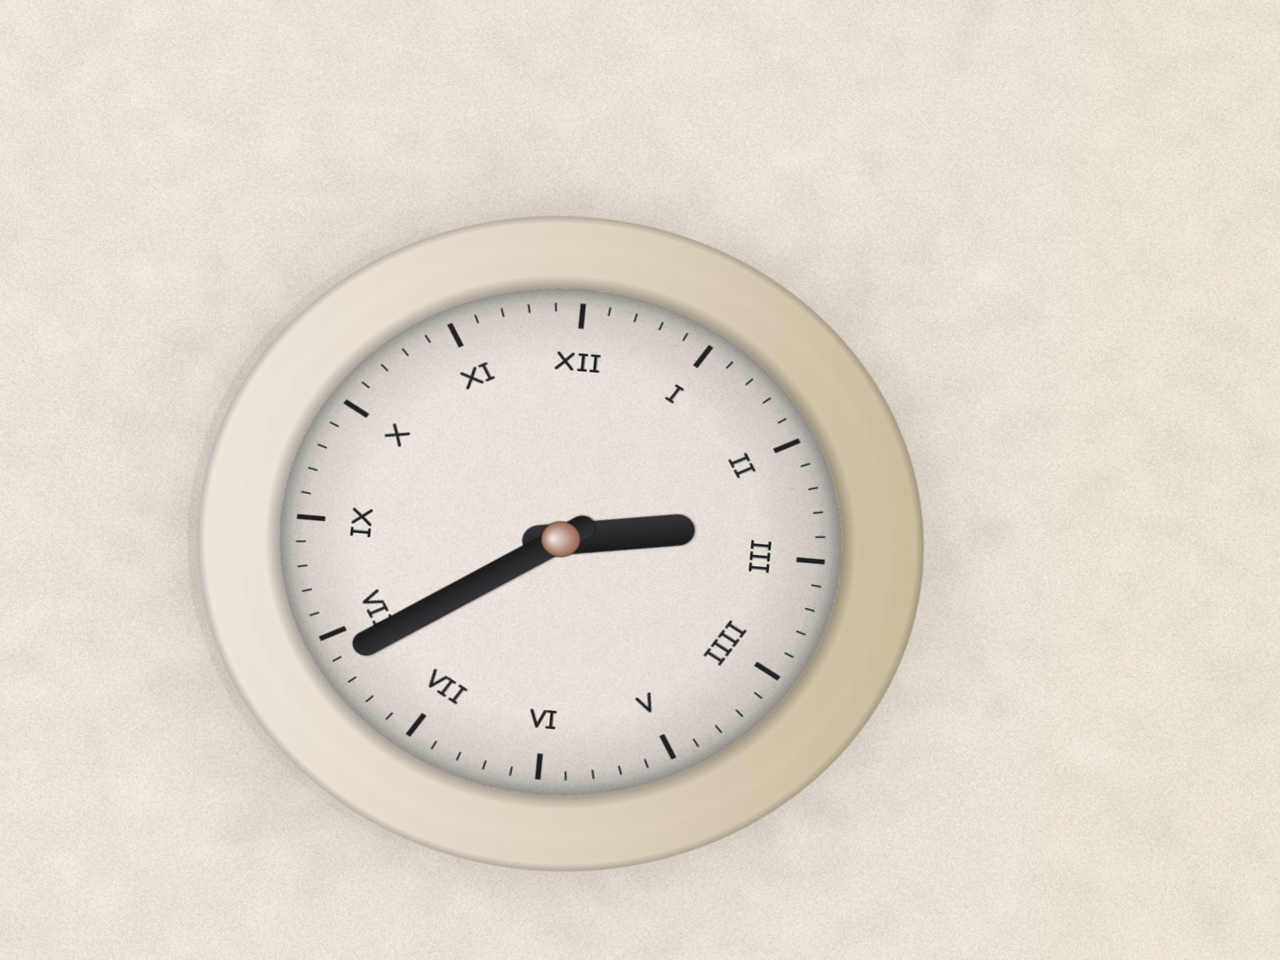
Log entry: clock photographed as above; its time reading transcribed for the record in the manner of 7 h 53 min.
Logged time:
2 h 39 min
